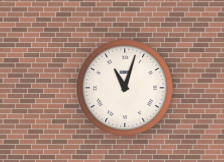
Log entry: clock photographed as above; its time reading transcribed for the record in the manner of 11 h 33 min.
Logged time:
11 h 03 min
